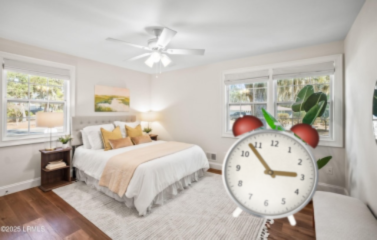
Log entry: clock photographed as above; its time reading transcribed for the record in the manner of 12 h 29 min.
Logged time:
2 h 53 min
